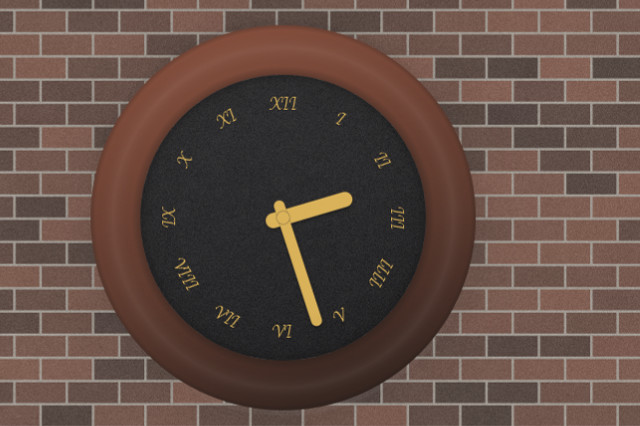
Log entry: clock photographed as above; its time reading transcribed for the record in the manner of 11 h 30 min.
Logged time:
2 h 27 min
